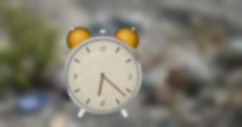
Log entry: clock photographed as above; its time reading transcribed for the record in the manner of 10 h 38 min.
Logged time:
6 h 22 min
